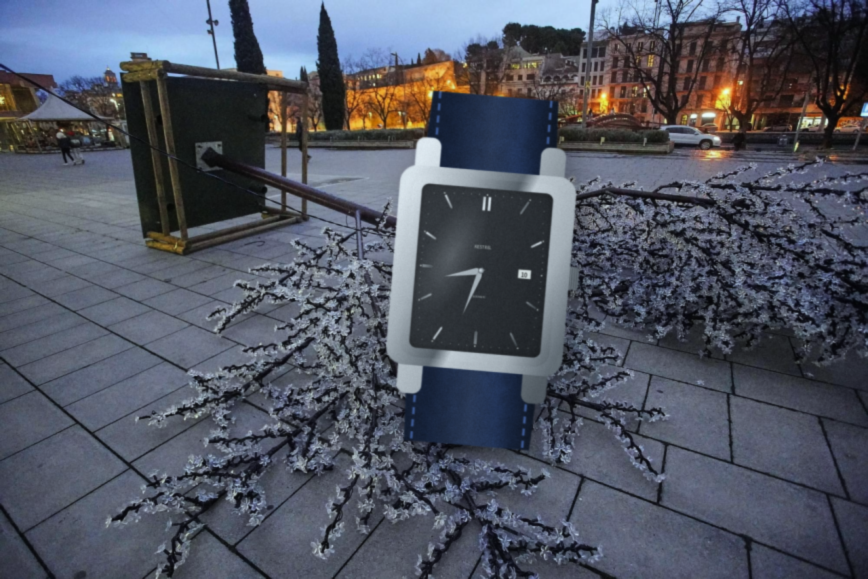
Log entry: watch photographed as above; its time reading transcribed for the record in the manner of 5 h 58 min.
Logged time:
8 h 33 min
